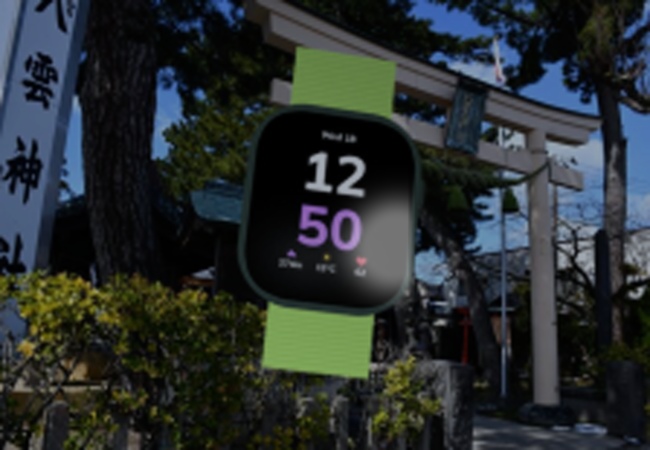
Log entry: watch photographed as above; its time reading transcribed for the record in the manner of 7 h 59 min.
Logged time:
12 h 50 min
